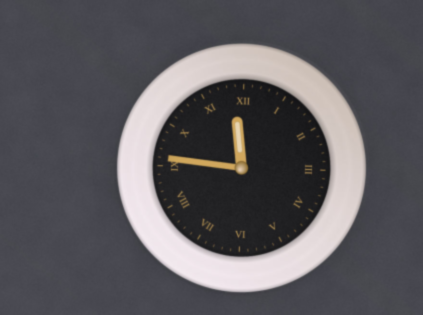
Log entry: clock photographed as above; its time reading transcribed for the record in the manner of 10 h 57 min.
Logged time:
11 h 46 min
